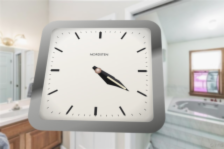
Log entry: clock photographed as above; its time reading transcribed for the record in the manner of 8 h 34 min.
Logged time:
4 h 21 min
